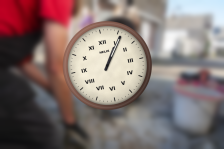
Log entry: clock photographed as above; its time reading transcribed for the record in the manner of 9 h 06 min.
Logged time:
1 h 06 min
